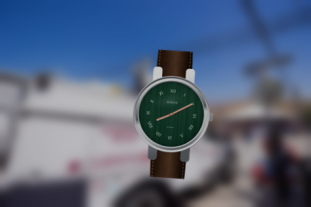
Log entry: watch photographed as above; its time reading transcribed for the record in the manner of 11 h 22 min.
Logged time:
8 h 10 min
